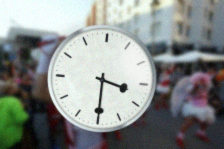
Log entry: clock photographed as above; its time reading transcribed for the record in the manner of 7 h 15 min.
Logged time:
3 h 30 min
